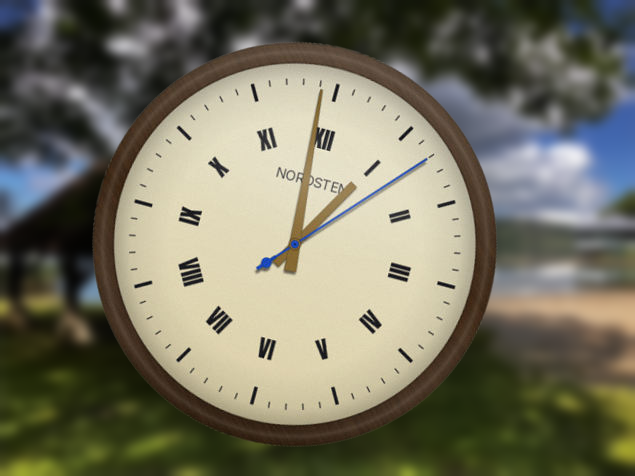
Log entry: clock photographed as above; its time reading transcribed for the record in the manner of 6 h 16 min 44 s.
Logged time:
12 h 59 min 07 s
